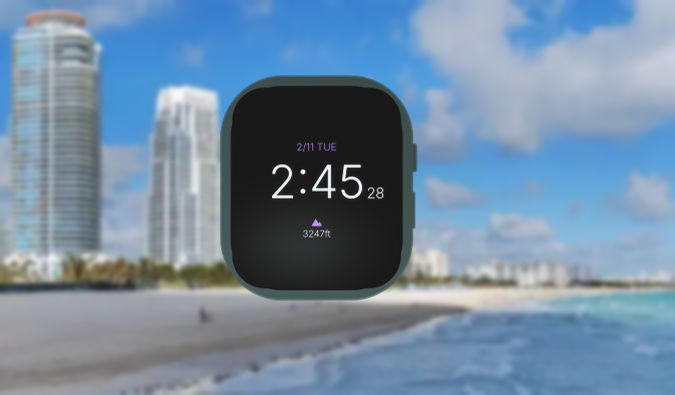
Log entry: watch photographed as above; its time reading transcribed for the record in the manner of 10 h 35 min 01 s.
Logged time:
2 h 45 min 28 s
